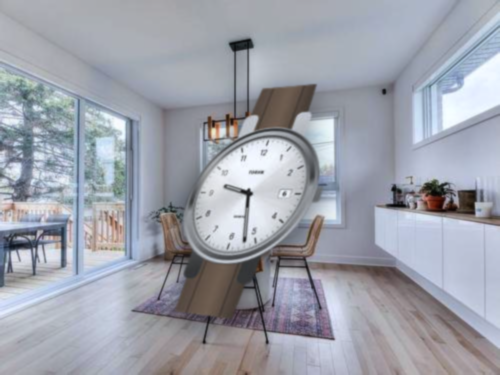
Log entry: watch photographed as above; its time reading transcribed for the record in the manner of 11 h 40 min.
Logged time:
9 h 27 min
